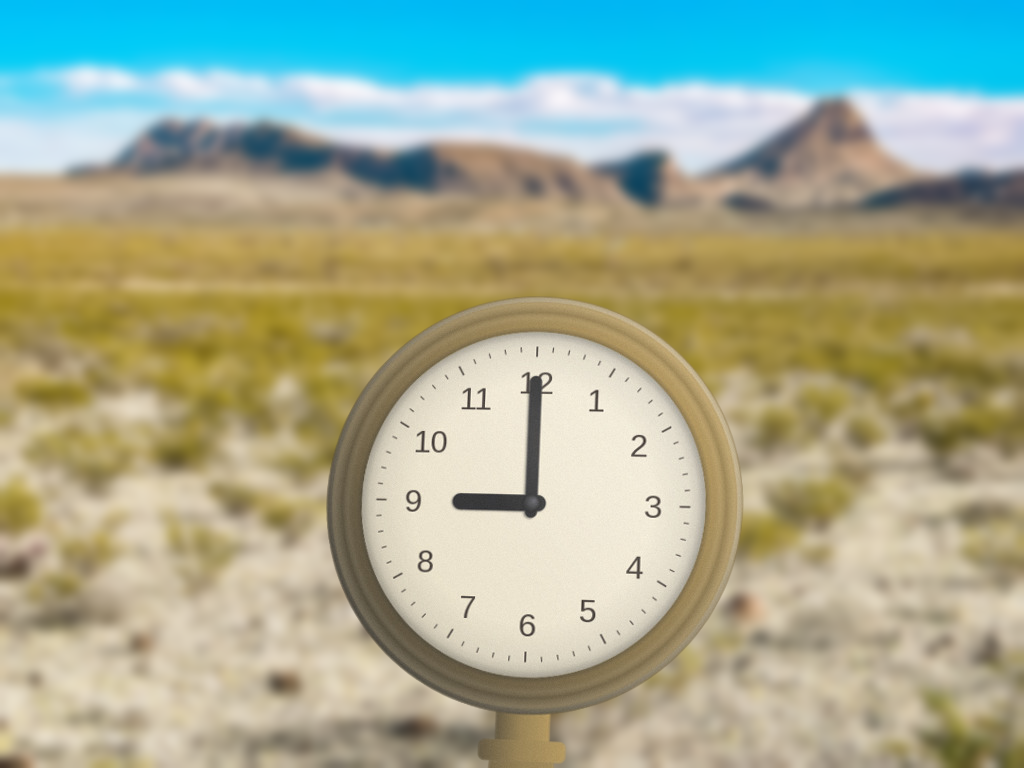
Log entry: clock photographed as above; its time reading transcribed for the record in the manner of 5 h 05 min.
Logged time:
9 h 00 min
